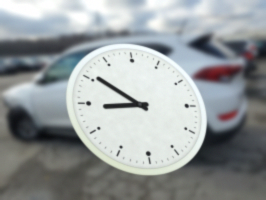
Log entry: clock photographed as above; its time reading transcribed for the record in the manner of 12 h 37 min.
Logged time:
8 h 51 min
